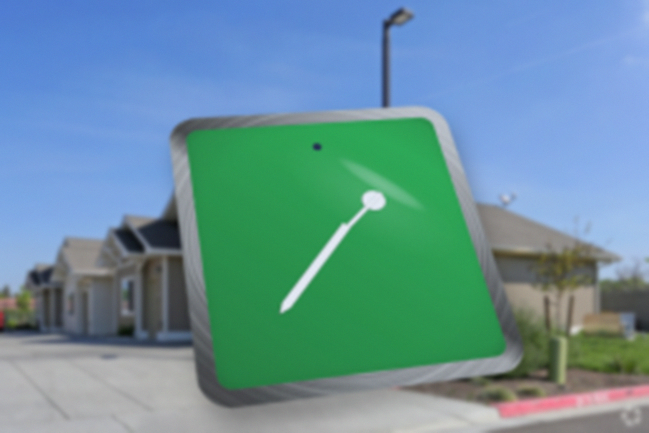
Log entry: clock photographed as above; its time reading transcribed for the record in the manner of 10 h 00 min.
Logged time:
1 h 37 min
